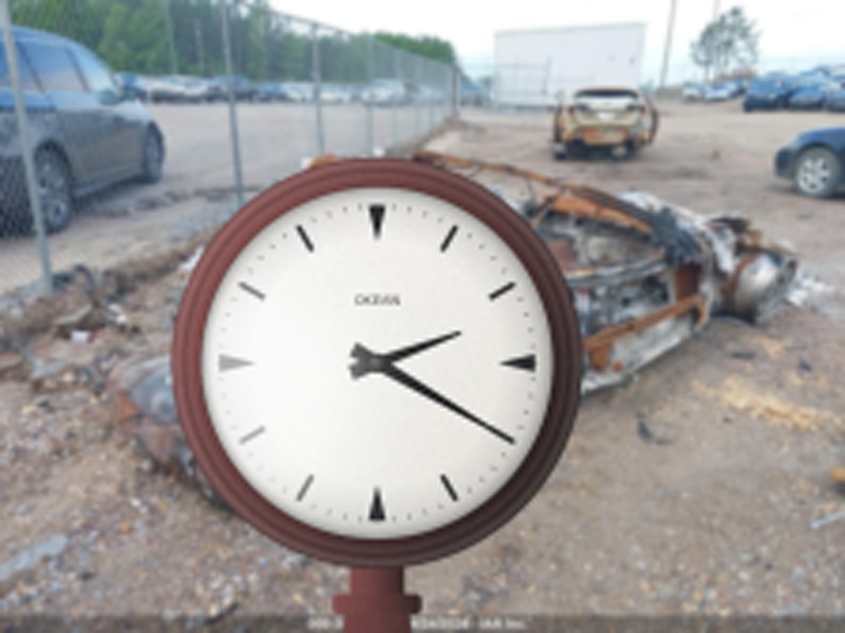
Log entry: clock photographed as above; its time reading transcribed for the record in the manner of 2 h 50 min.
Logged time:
2 h 20 min
